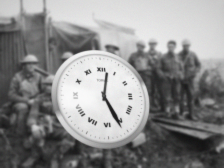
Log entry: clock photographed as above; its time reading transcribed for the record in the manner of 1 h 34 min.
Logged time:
12 h 26 min
